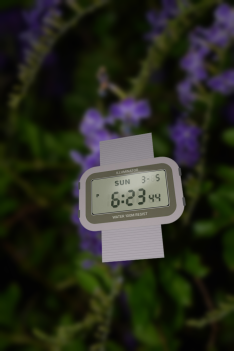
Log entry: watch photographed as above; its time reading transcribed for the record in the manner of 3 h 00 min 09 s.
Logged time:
6 h 23 min 44 s
